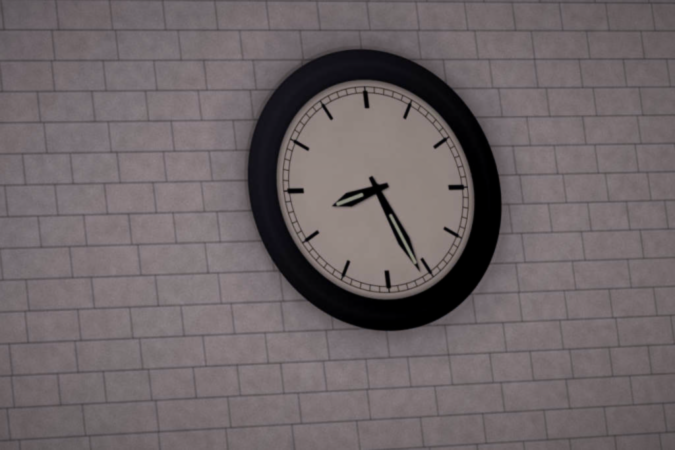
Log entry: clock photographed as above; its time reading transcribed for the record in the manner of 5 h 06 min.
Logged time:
8 h 26 min
